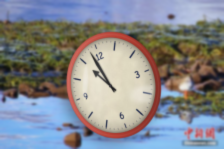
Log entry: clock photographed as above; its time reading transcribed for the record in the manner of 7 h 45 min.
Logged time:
10 h 58 min
